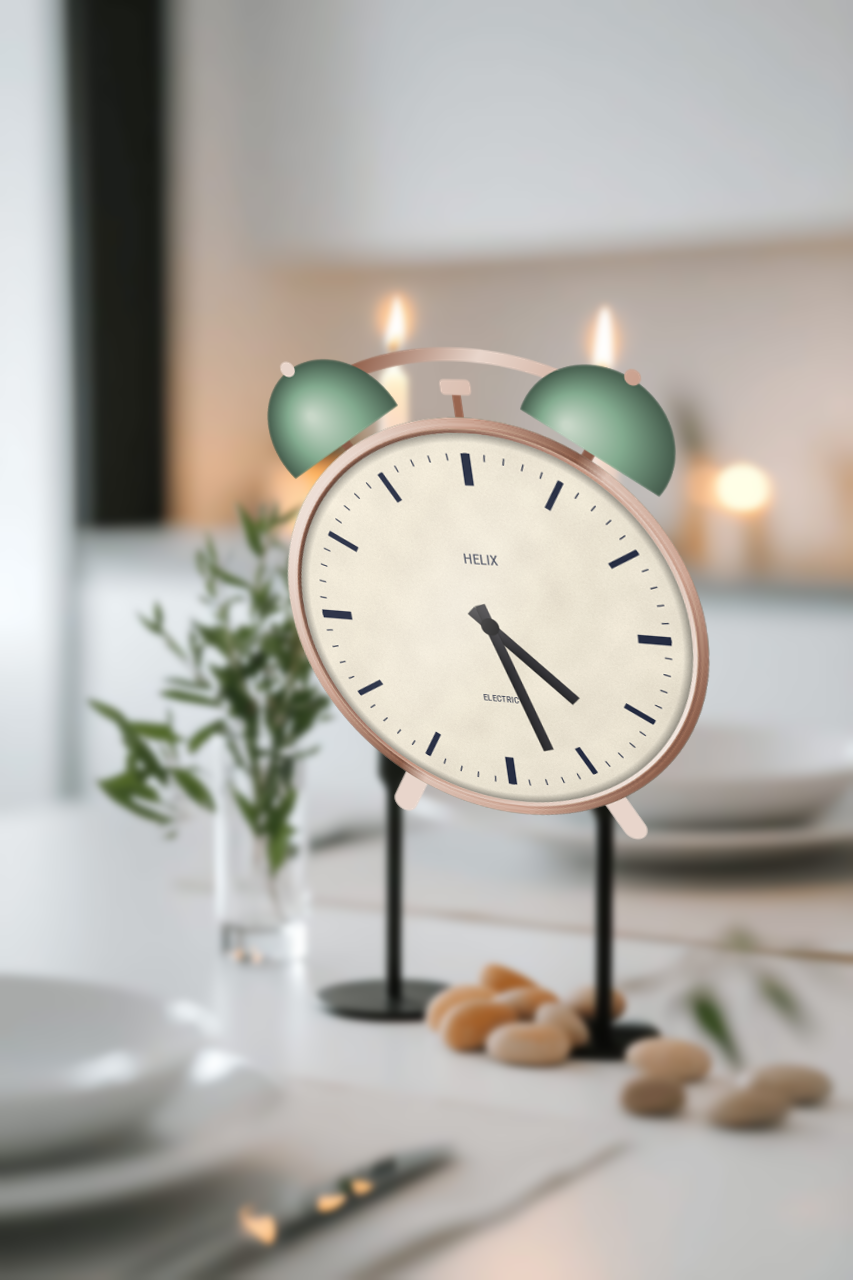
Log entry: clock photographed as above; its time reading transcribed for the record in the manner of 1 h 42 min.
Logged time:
4 h 27 min
